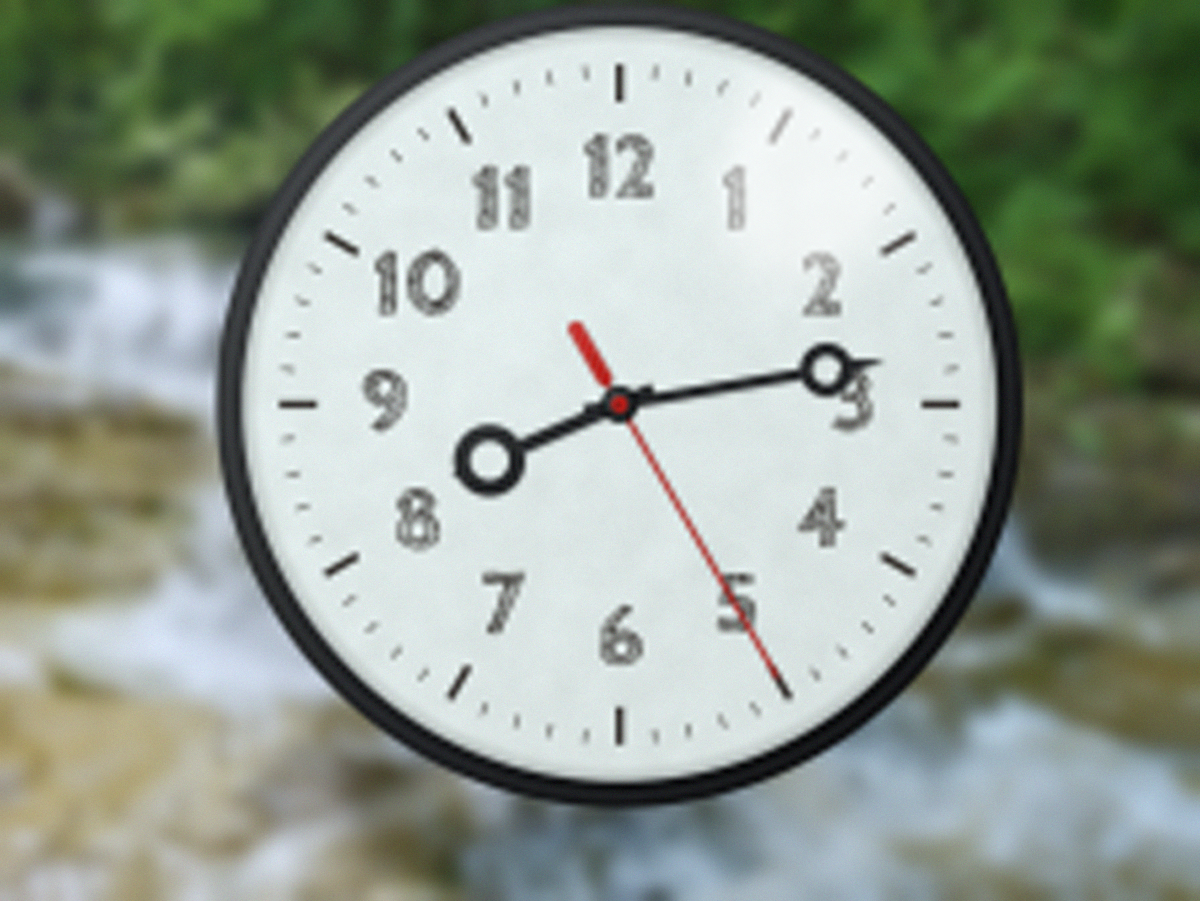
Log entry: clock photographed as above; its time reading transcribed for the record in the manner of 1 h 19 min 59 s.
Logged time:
8 h 13 min 25 s
